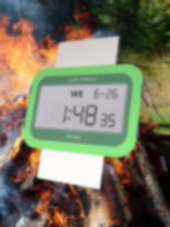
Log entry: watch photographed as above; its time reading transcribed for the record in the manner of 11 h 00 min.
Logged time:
1 h 48 min
